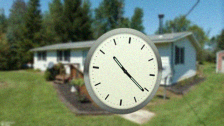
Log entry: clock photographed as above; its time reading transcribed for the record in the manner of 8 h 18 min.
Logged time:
10 h 21 min
